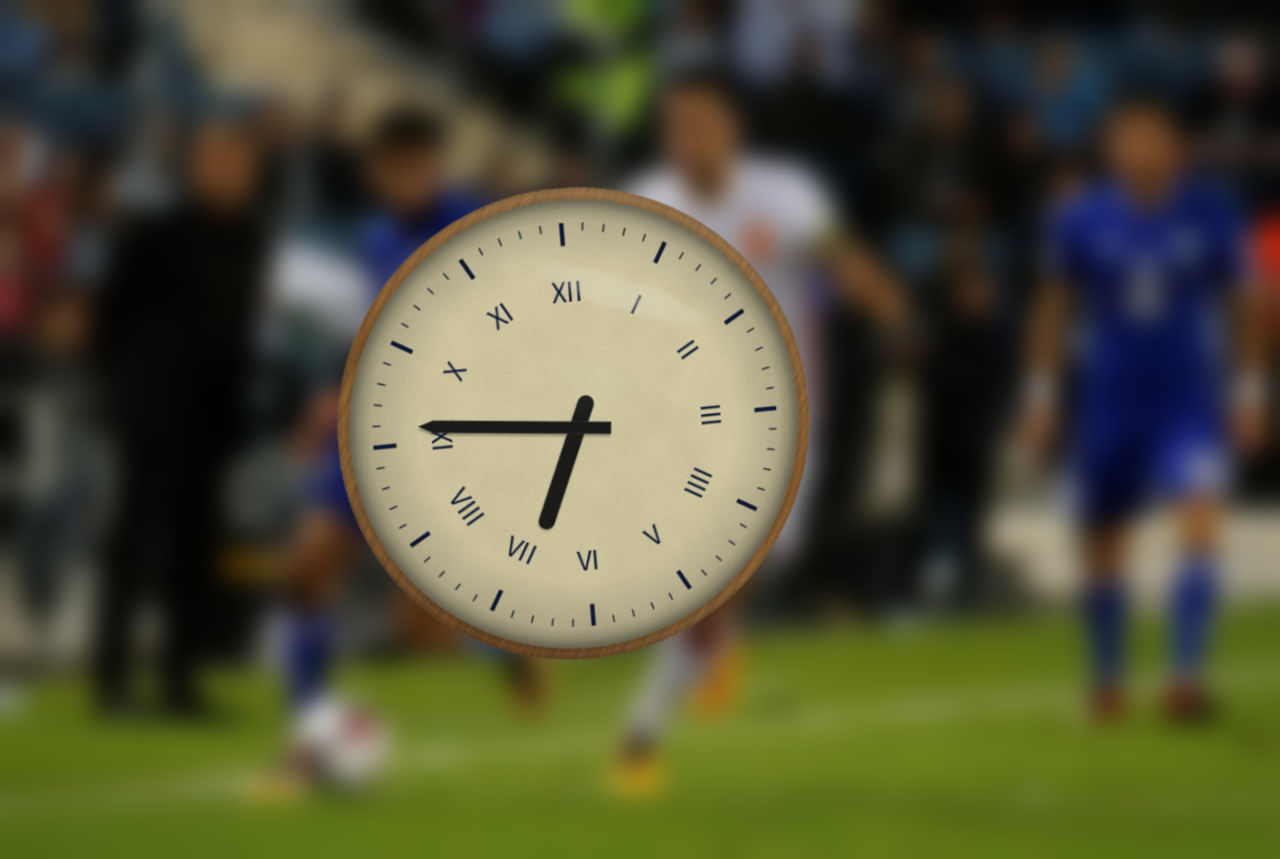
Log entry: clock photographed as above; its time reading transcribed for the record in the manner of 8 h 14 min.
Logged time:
6 h 46 min
